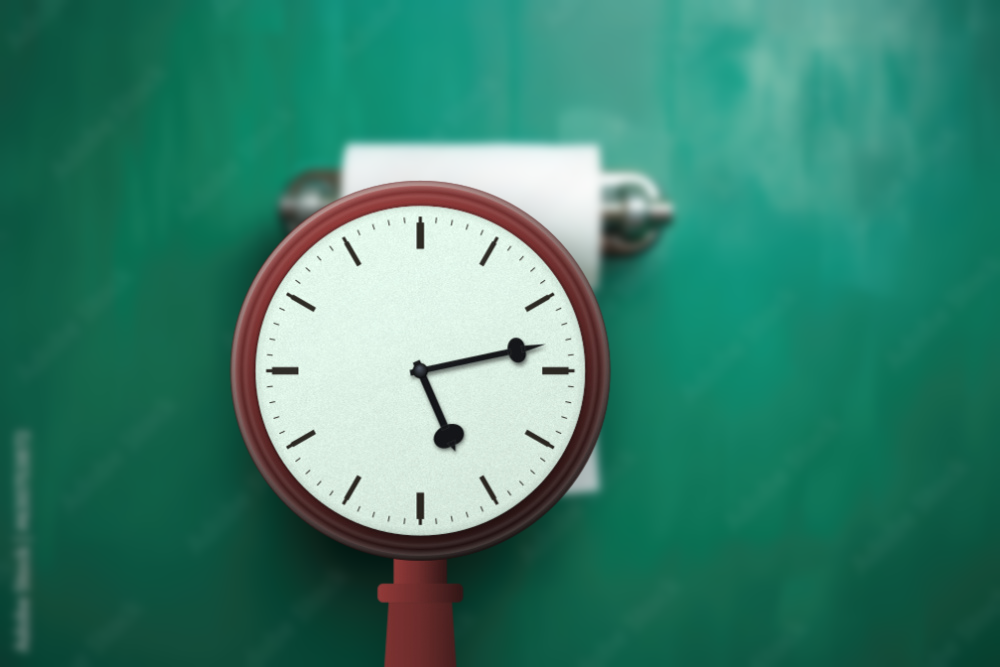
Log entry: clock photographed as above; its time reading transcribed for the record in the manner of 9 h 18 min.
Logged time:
5 h 13 min
